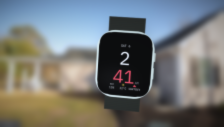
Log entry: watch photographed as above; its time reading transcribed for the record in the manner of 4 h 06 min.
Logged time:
2 h 41 min
